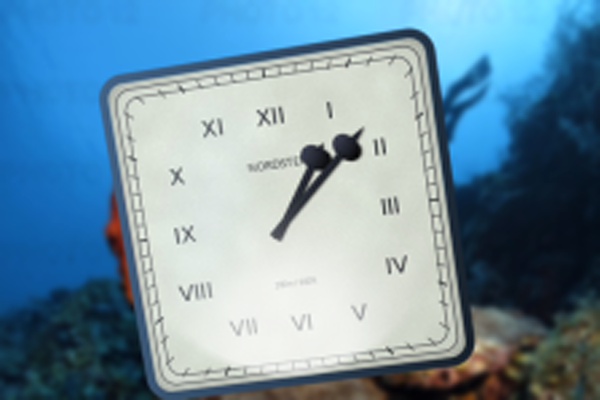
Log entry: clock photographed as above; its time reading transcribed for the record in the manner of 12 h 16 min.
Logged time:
1 h 08 min
